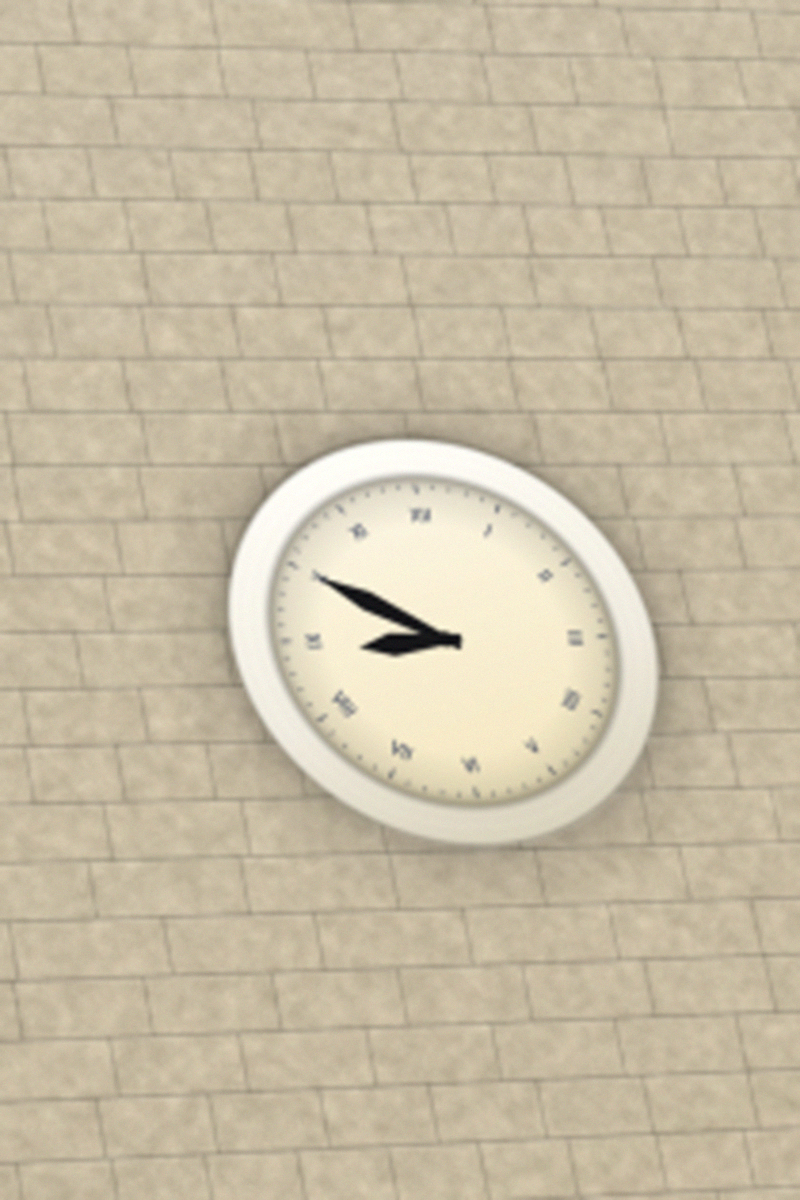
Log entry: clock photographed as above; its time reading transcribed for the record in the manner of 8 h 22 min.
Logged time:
8 h 50 min
